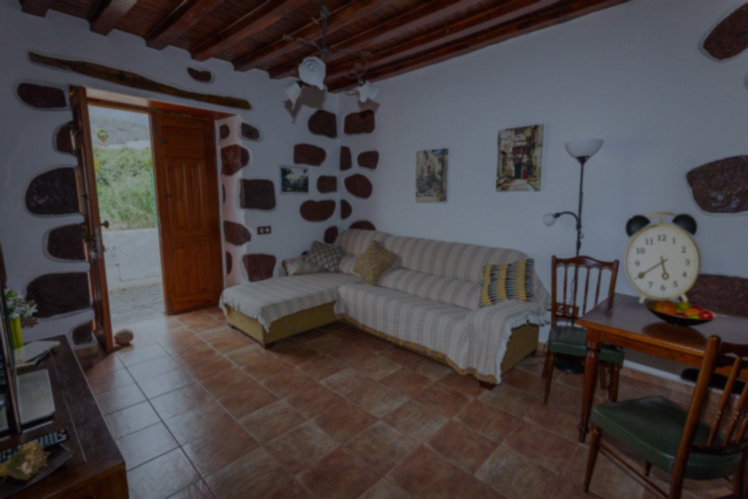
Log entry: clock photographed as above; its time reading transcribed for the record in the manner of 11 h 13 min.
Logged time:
5 h 40 min
